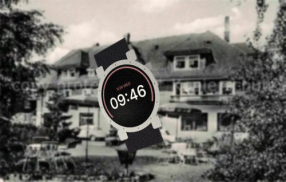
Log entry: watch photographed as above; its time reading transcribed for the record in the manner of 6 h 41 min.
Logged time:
9 h 46 min
